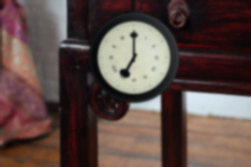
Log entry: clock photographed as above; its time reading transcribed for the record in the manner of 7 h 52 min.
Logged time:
7 h 00 min
